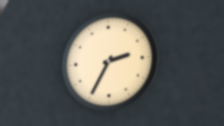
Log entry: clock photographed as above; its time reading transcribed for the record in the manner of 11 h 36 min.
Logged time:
2 h 35 min
